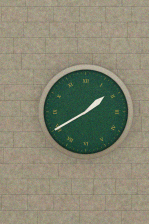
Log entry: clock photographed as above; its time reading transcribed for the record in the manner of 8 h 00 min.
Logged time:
1 h 40 min
